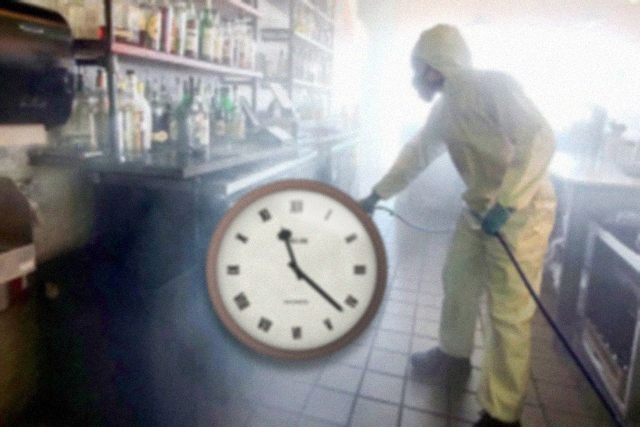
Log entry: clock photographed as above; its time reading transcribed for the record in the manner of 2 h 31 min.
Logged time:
11 h 22 min
